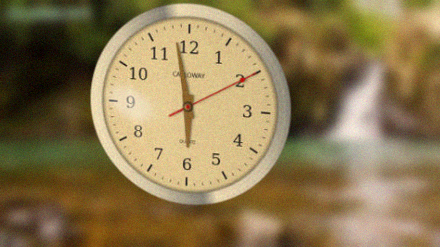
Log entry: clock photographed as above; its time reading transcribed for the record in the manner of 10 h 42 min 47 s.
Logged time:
5 h 58 min 10 s
